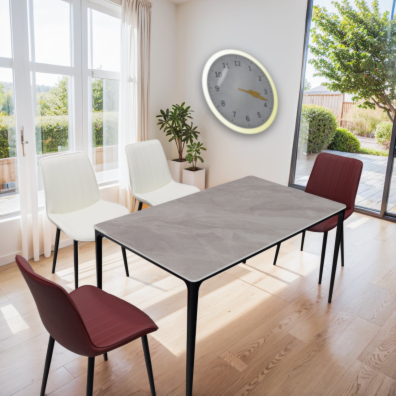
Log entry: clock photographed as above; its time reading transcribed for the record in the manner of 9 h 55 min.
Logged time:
3 h 18 min
